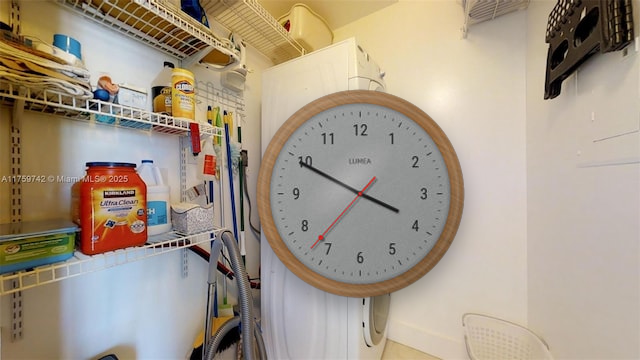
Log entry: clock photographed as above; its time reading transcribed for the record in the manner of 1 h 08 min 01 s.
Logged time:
3 h 49 min 37 s
